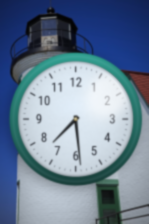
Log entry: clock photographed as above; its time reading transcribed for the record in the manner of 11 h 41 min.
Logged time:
7 h 29 min
